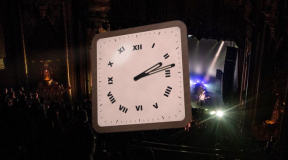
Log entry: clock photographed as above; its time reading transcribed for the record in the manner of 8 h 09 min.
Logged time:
2 h 13 min
